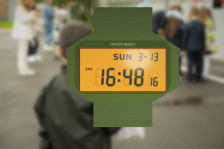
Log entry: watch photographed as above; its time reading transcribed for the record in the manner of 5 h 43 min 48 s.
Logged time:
16 h 48 min 16 s
